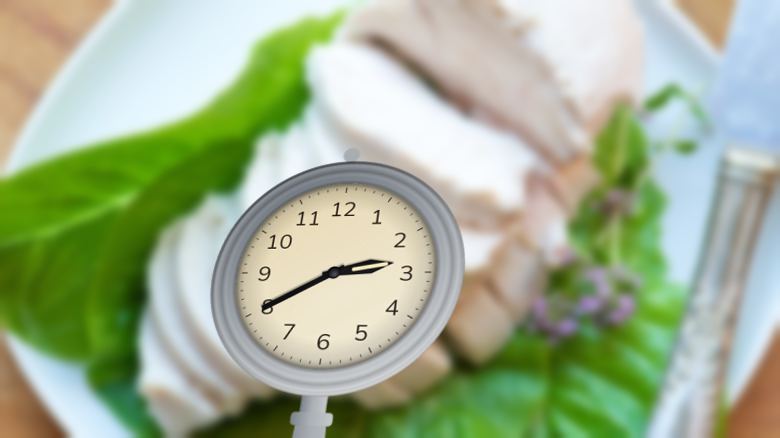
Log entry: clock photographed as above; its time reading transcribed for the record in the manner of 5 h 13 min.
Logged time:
2 h 40 min
